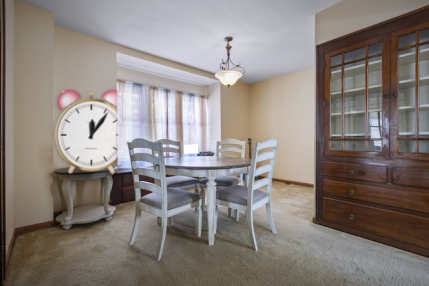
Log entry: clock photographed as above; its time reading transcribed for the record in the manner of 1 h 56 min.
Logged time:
12 h 06 min
